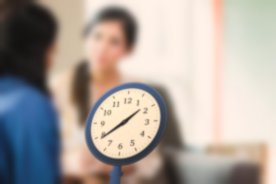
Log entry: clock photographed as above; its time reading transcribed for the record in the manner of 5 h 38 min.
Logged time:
1 h 39 min
